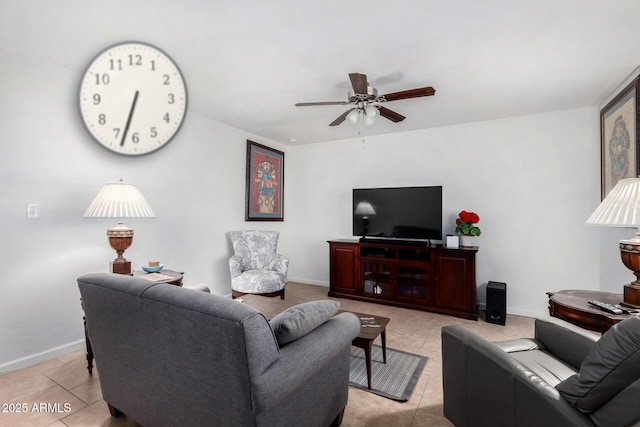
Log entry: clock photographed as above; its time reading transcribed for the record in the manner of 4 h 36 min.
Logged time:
6 h 33 min
